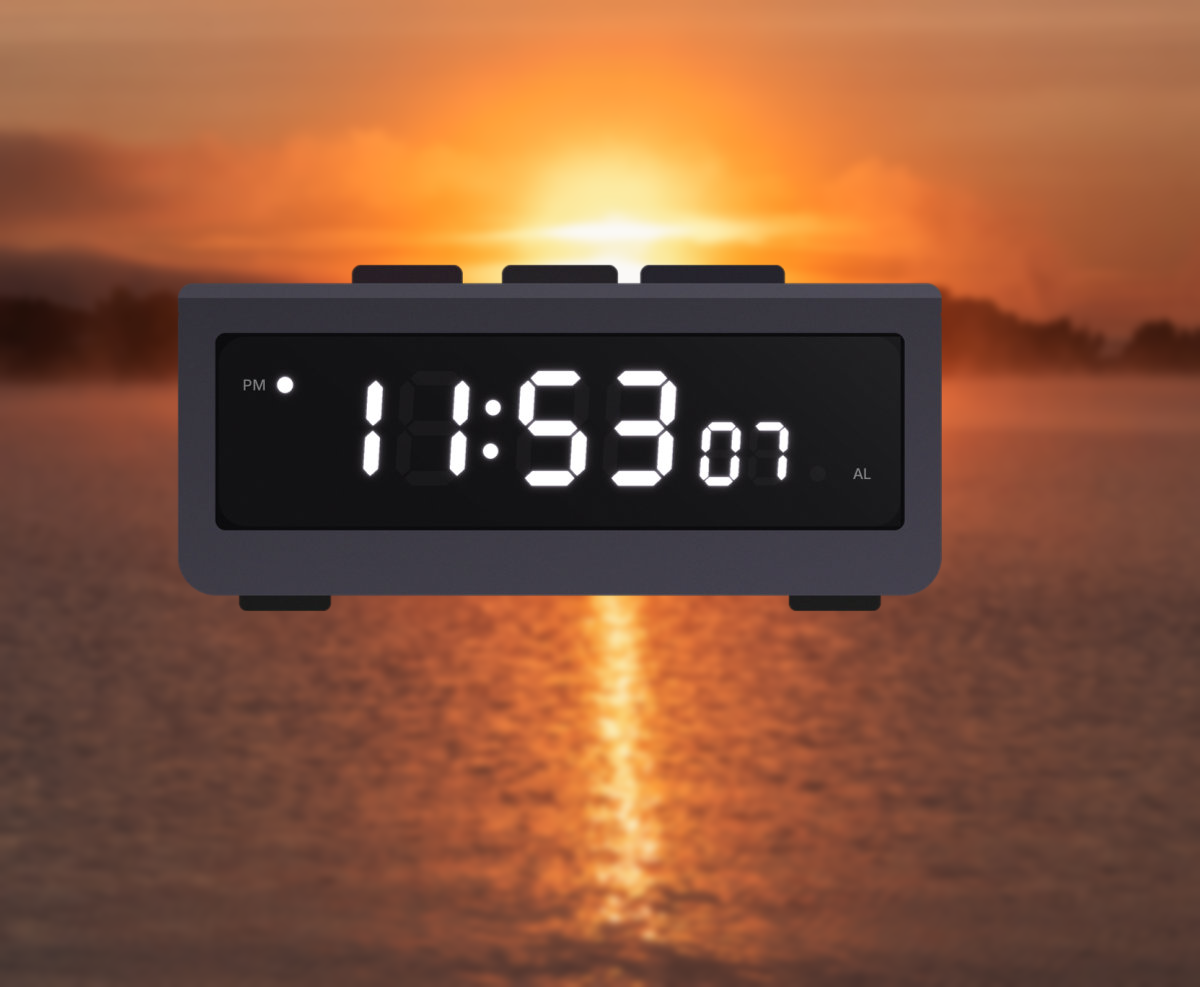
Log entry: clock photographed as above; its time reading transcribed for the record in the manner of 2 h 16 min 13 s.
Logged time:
11 h 53 min 07 s
